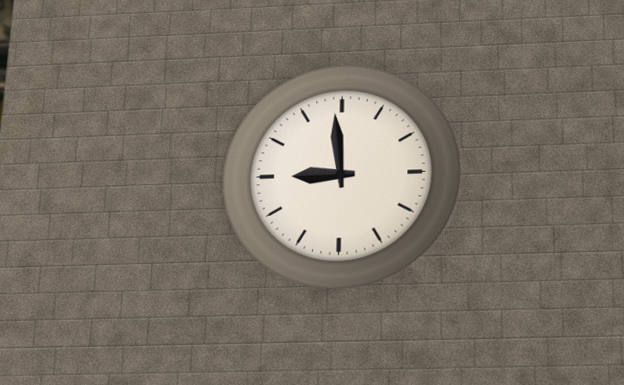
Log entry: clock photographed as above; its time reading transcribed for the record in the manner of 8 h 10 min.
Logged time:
8 h 59 min
